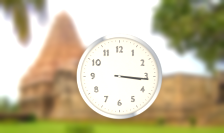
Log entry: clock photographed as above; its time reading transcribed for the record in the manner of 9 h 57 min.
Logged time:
3 h 16 min
